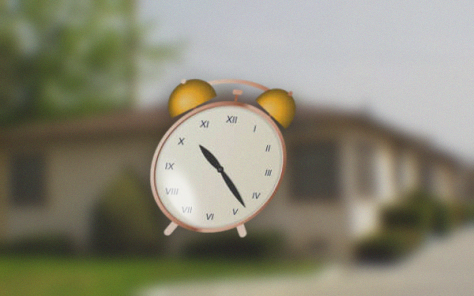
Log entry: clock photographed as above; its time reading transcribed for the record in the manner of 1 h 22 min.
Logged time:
10 h 23 min
